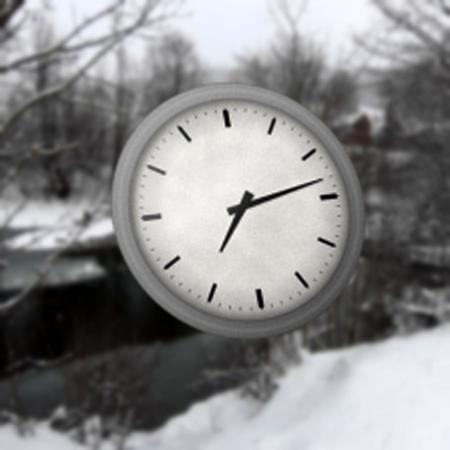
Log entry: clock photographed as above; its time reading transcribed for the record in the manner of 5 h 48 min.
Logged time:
7 h 13 min
